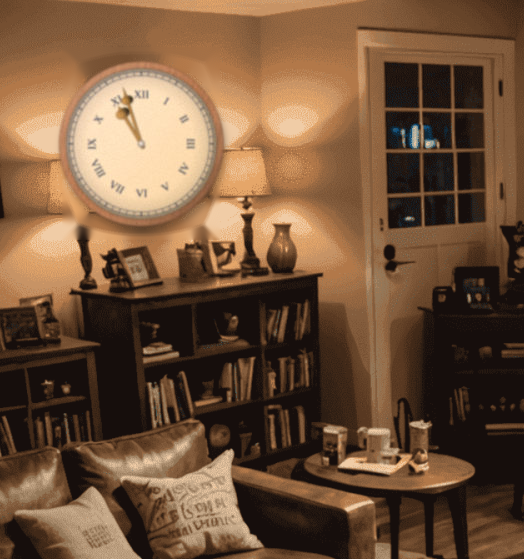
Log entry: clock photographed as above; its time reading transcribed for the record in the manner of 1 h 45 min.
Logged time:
10 h 57 min
